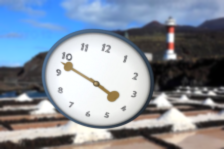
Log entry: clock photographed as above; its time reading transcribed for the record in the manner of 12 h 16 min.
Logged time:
3 h 48 min
